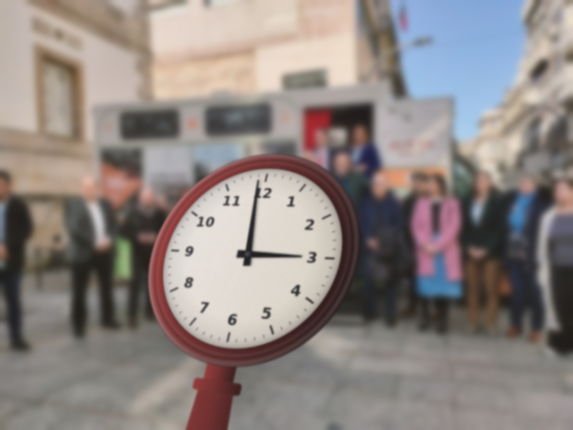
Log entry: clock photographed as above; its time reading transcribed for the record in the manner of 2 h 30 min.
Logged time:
2 h 59 min
